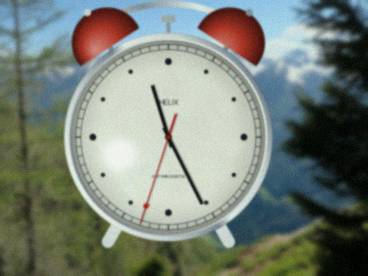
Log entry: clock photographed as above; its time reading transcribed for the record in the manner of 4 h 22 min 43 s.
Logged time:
11 h 25 min 33 s
